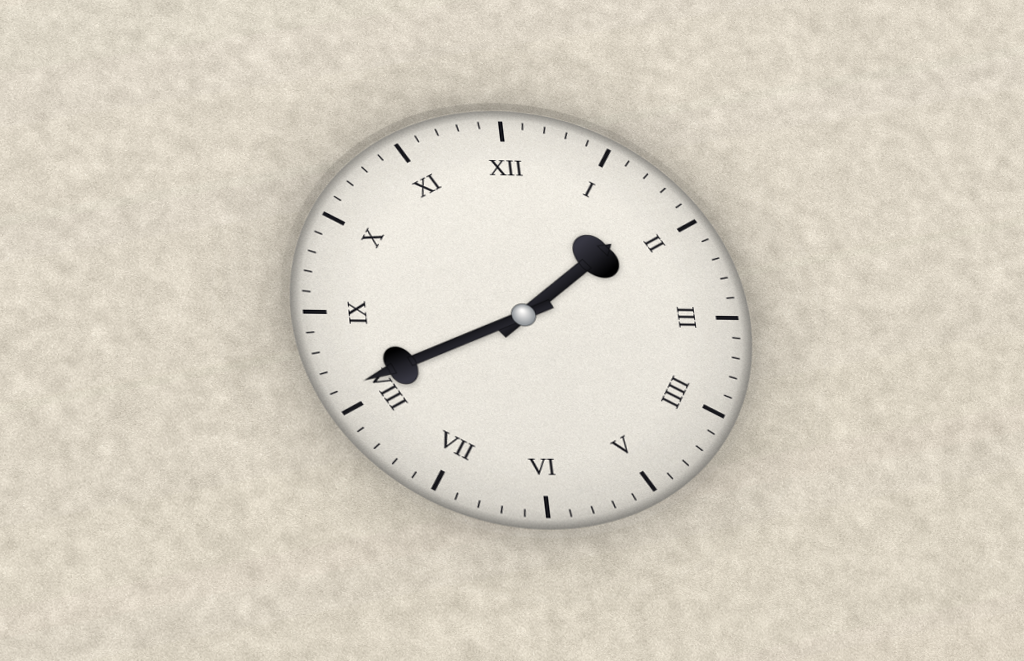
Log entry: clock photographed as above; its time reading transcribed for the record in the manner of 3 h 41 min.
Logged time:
1 h 41 min
